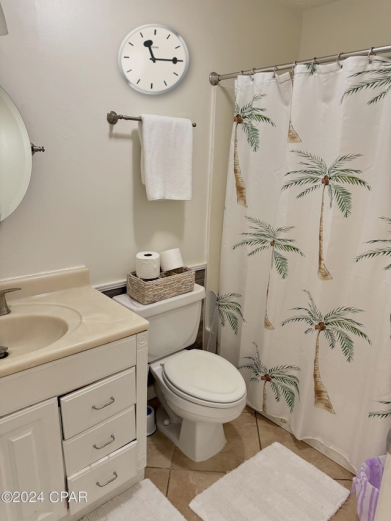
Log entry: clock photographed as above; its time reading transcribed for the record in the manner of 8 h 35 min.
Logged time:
11 h 15 min
